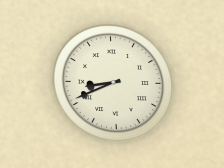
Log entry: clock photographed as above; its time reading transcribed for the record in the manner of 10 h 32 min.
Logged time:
8 h 41 min
